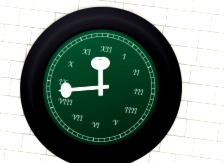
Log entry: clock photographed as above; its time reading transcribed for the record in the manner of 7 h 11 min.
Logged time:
11 h 43 min
